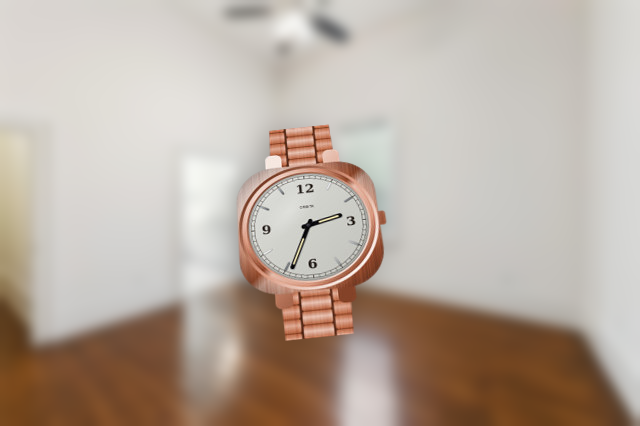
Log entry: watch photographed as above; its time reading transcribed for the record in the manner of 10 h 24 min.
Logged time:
2 h 34 min
